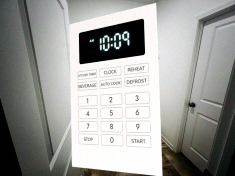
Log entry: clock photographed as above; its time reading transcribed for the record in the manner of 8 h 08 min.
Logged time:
10 h 09 min
